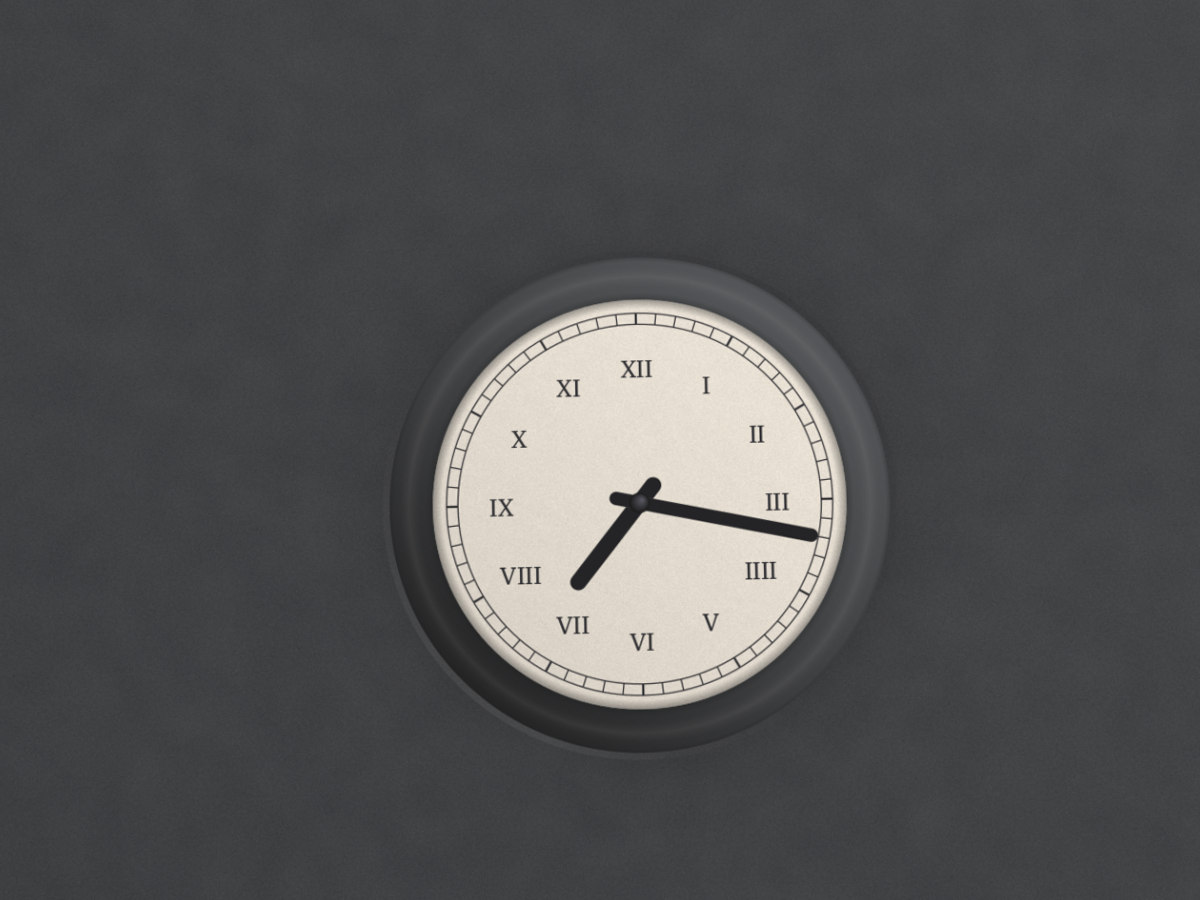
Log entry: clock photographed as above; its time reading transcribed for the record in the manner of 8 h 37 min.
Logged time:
7 h 17 min
